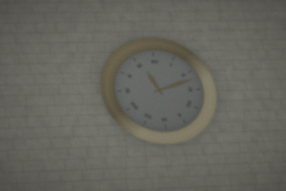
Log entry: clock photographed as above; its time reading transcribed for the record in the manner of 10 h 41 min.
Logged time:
11 h 12 min
